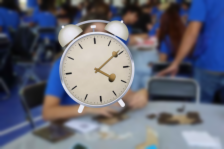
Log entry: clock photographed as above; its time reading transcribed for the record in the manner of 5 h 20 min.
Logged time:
4 h 09 min
